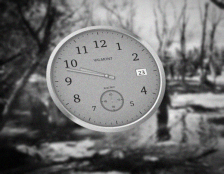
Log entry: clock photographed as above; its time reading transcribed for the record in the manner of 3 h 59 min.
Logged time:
9 h 48 min
